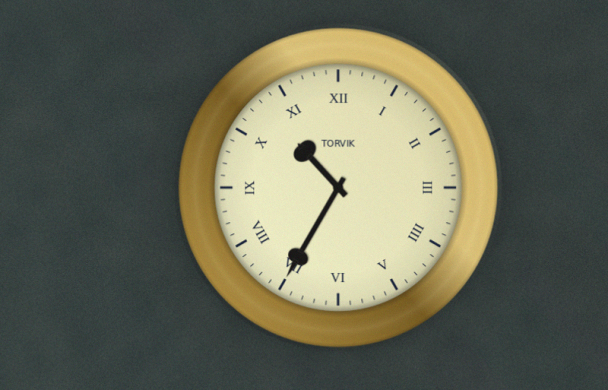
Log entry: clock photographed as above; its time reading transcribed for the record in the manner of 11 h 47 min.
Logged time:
10 h 35 min
